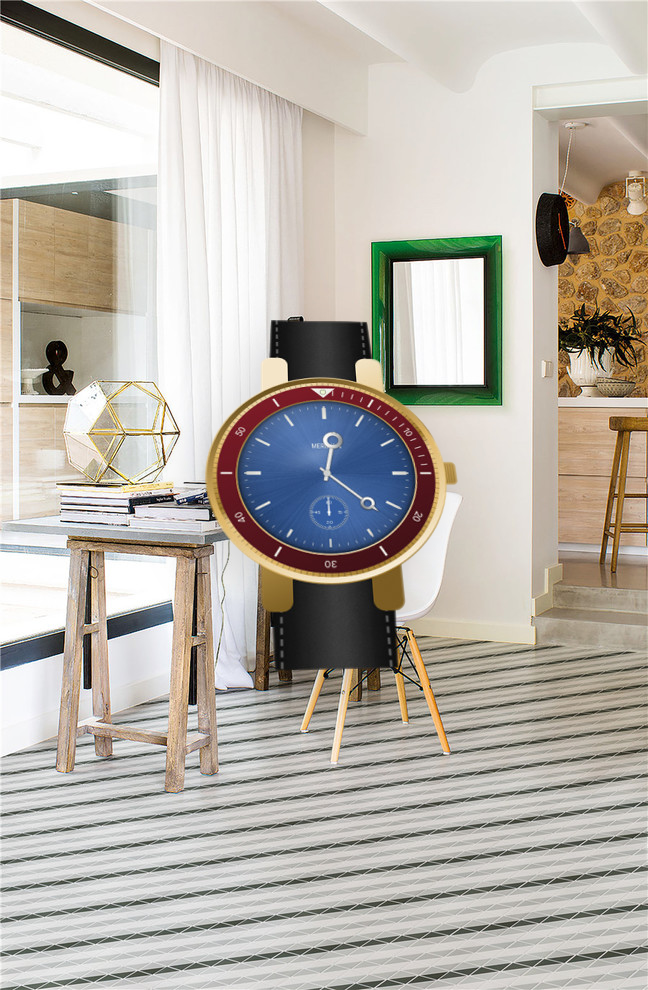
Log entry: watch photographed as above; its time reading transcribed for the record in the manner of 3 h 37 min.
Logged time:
12 h 22 min
